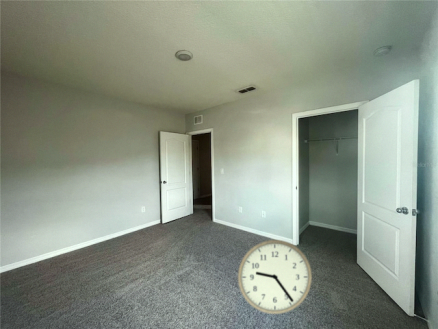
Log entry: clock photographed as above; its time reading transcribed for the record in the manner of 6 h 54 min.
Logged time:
9 h 24 min
